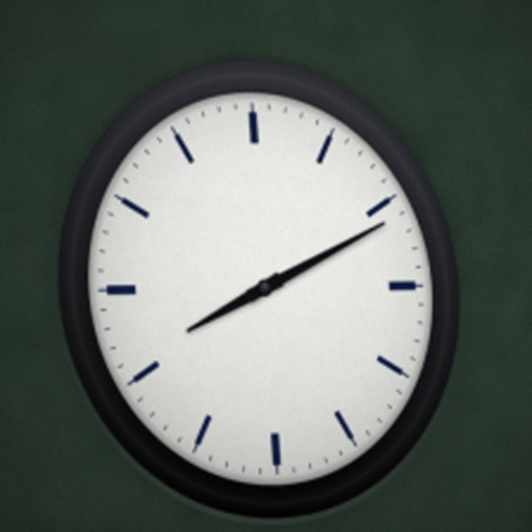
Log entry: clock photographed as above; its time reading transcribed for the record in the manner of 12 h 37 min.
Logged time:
8 h 11 min
